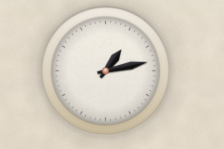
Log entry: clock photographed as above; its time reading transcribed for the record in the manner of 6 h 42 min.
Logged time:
1 h 13 min
